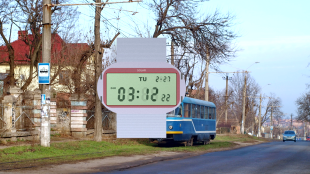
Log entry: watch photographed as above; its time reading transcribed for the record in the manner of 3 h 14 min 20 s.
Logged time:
3 h 12 min 22 s
